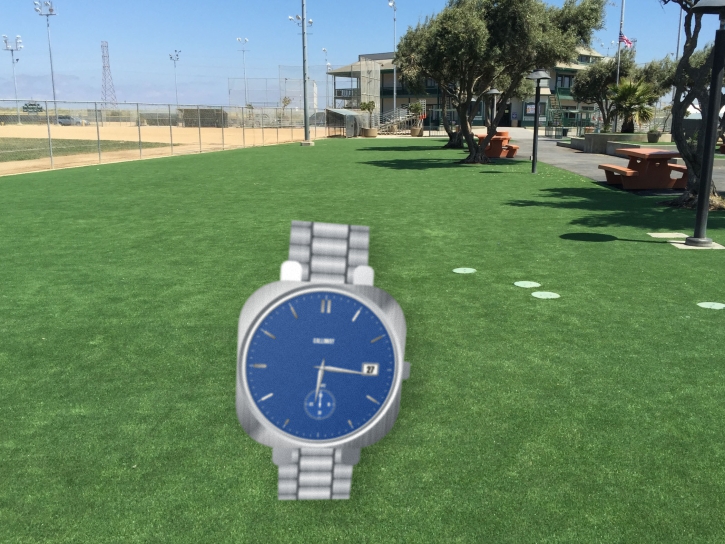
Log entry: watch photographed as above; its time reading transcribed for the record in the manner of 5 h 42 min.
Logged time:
6 h 16 min
